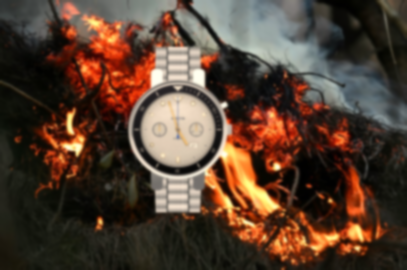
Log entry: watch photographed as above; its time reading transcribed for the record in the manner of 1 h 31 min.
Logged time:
4 h 57 min
